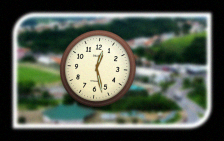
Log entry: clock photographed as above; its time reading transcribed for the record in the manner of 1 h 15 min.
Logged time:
12 h 27 min
